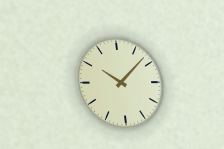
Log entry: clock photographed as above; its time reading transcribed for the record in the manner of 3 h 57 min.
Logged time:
10 h 08 min
